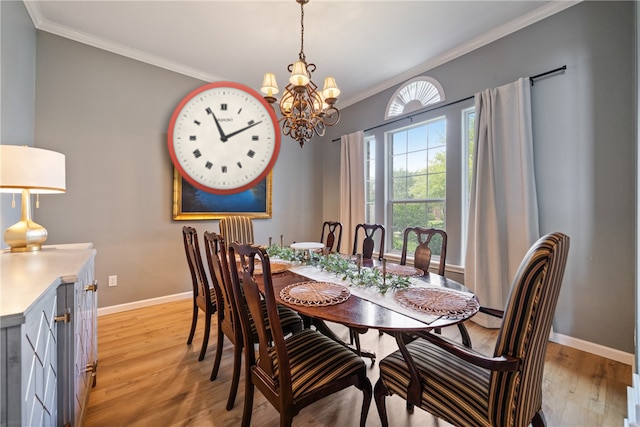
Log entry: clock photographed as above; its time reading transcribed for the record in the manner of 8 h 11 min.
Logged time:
11 h 11 min
